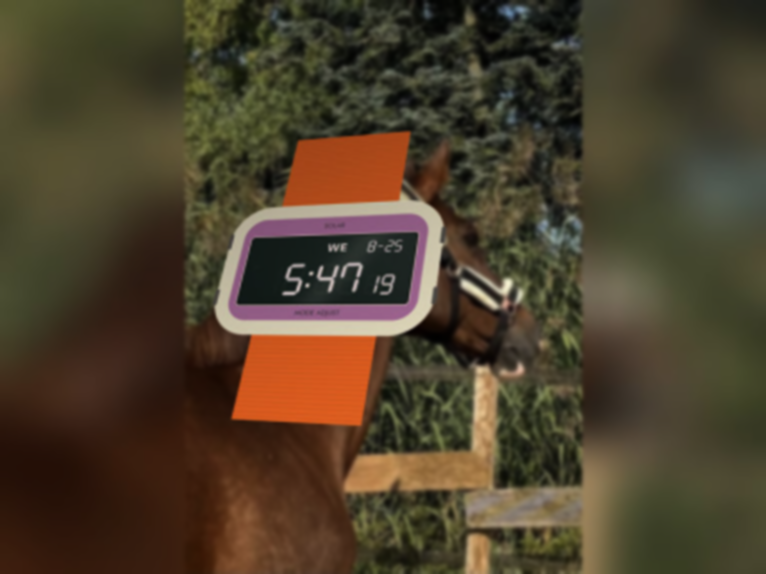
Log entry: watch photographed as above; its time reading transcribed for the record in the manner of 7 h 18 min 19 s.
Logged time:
5 h 47 min 19 s
